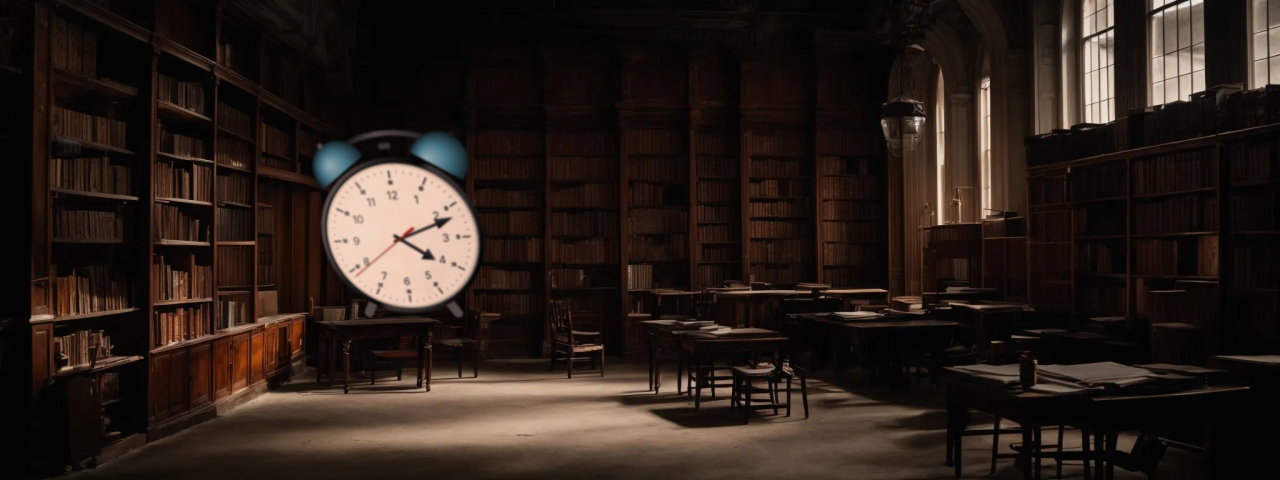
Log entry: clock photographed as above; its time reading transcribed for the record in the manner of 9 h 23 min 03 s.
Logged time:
4 h 11 min 39 s
